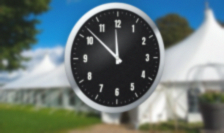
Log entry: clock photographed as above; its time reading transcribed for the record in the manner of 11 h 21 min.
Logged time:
11 h 52 min
